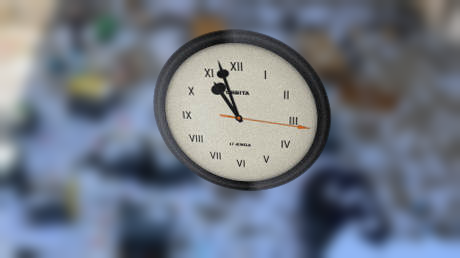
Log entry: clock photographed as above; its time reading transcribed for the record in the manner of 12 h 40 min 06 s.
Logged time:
10 h 57 min 16 s
